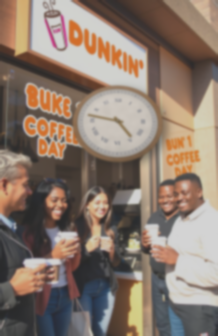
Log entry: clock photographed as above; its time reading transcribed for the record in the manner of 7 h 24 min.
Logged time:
4 h 47 min
